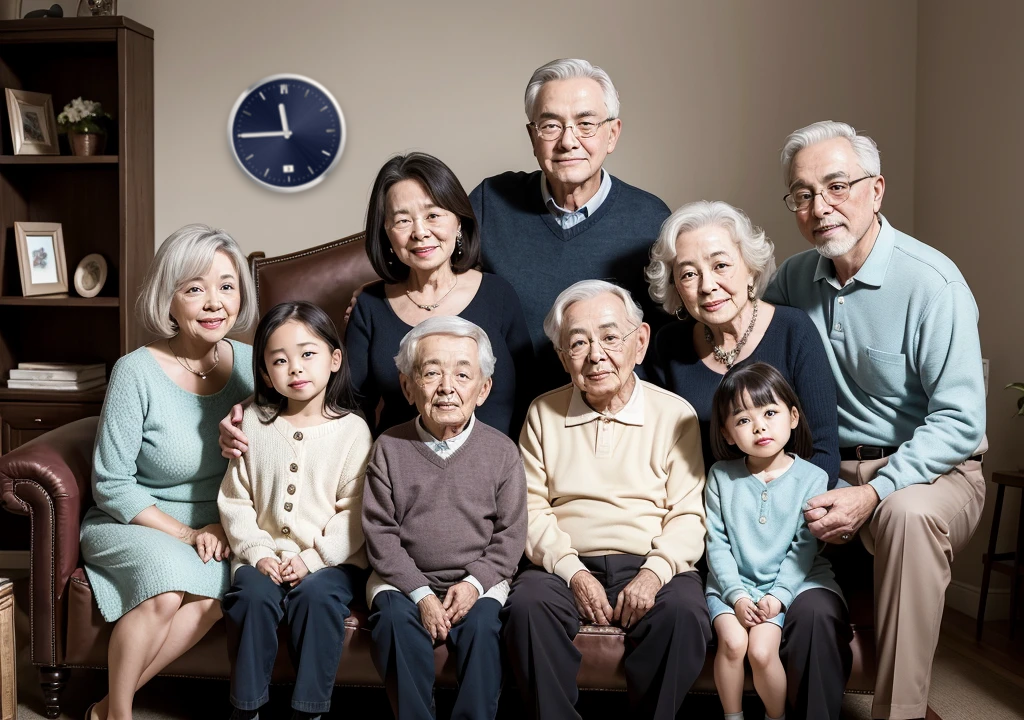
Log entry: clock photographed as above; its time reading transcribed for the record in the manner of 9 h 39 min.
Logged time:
11 h 45 min
